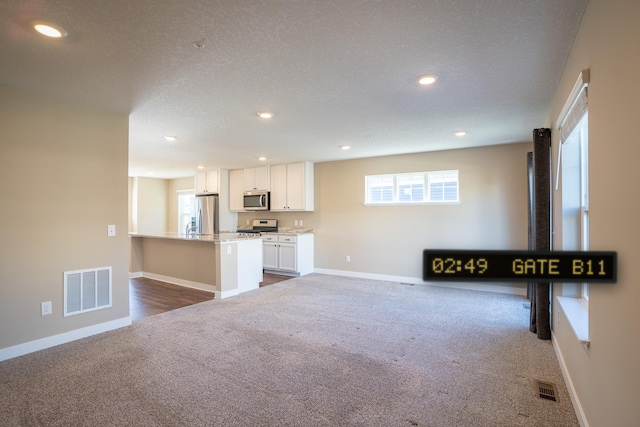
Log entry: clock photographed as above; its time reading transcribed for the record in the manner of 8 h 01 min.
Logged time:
2 h 49 min
